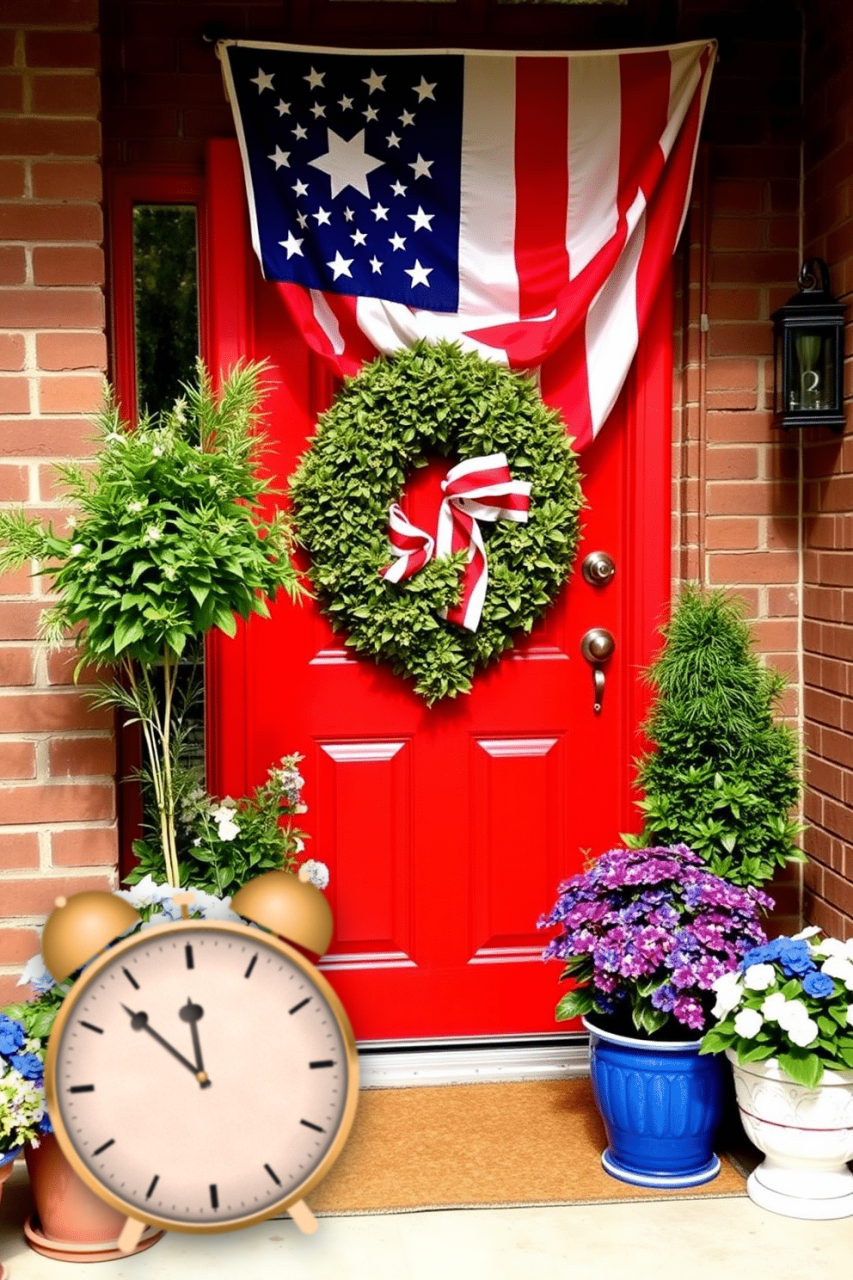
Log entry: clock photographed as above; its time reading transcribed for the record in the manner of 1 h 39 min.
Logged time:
11 h 53 min
